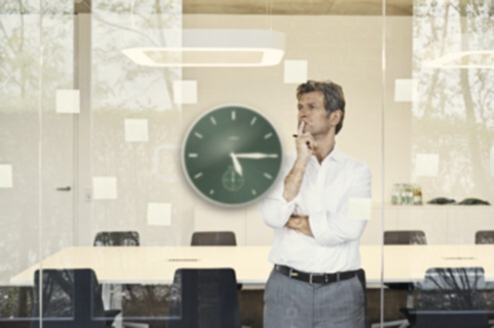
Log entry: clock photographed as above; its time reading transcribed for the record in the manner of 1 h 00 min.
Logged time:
5 h 15 min
